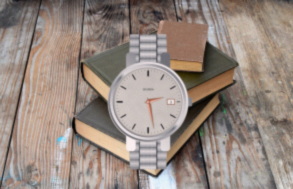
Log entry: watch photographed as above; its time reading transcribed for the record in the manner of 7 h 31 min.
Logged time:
2 h 28 min
